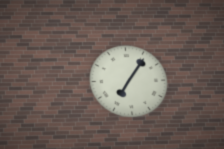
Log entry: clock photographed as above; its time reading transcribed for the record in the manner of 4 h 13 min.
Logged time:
7 h 06 min
